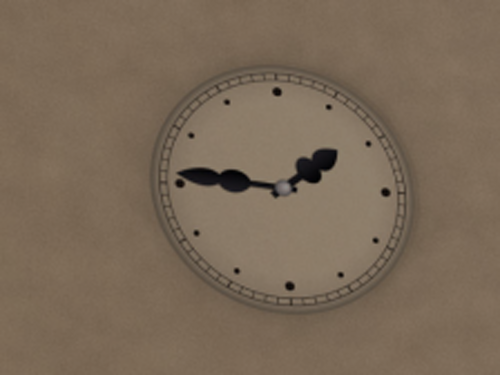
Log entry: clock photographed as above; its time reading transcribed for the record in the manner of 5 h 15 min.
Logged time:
1 h 46 min
